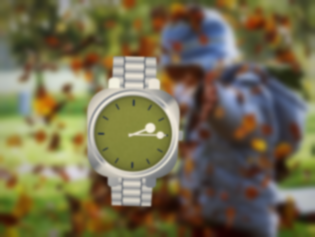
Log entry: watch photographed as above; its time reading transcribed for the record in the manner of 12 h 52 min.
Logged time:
2 h 15 min
